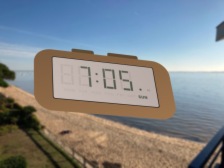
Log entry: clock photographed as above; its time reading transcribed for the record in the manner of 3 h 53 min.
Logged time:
7 h 05 min
